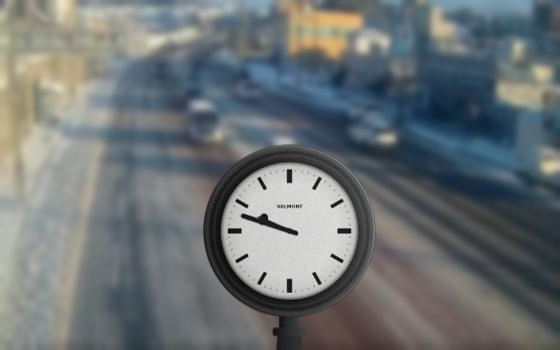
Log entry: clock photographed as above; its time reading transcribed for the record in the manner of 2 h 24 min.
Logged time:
9 h 48 min
